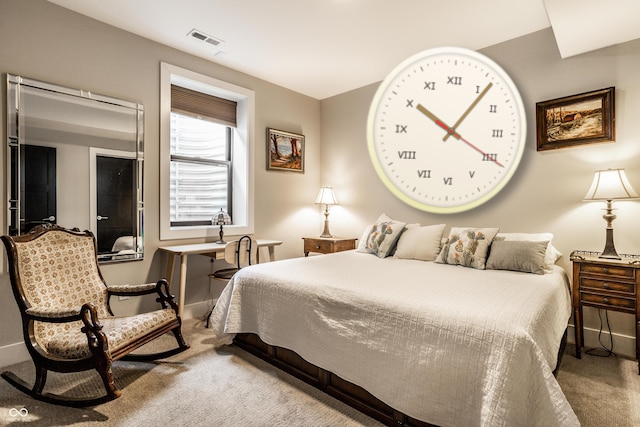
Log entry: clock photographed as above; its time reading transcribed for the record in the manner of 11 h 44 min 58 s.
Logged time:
10 h 06 min 20 s
